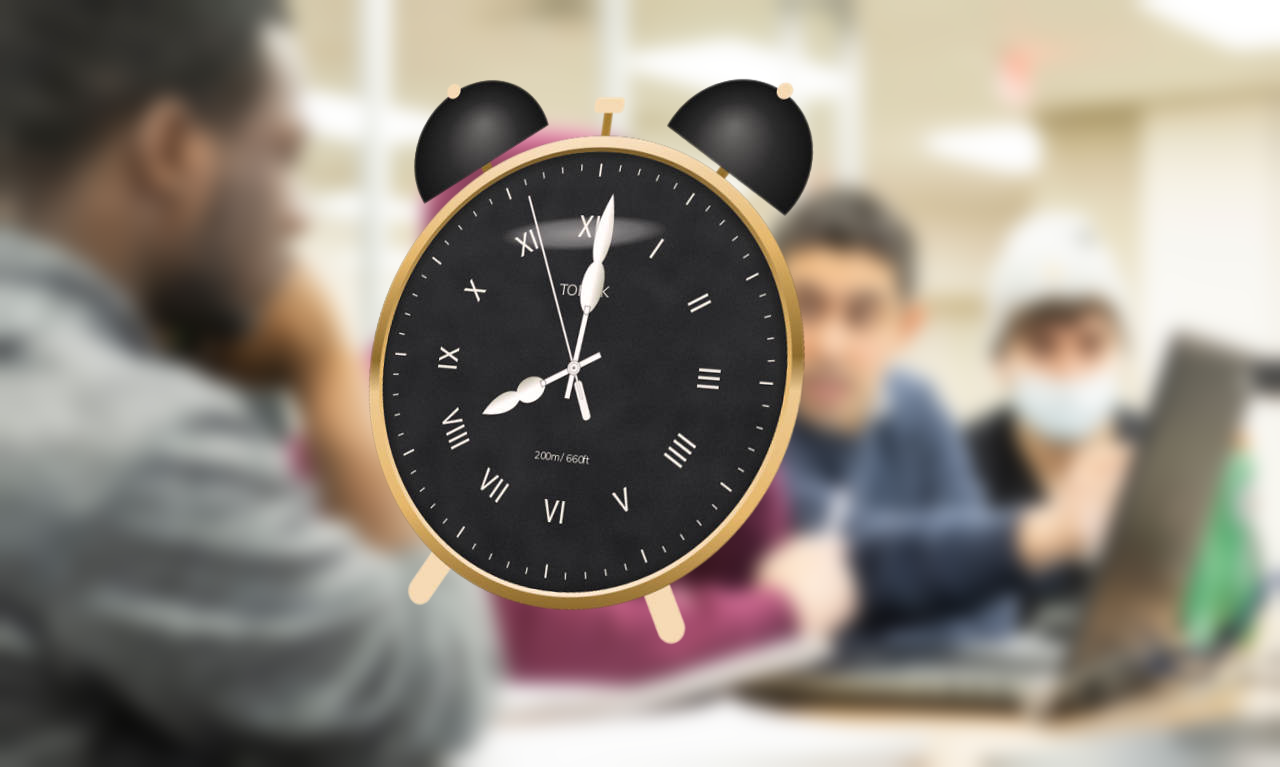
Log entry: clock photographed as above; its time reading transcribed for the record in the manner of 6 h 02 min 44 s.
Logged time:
8 h 00 min 56 s
